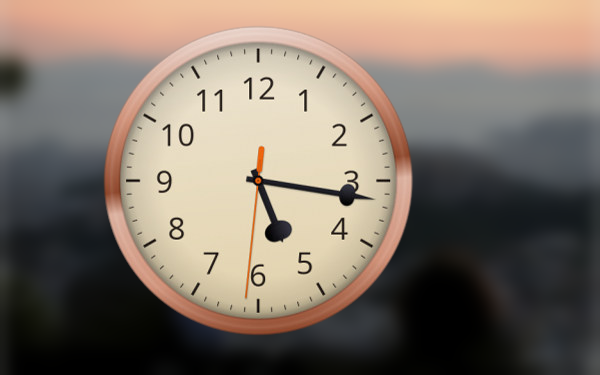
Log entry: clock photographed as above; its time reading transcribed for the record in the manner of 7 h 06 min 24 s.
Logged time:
5 h 16 min 31 s
